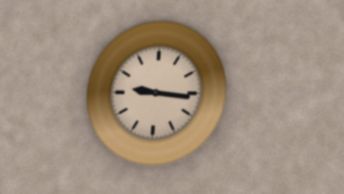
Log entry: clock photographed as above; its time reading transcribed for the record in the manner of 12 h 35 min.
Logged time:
9 h 16 min
